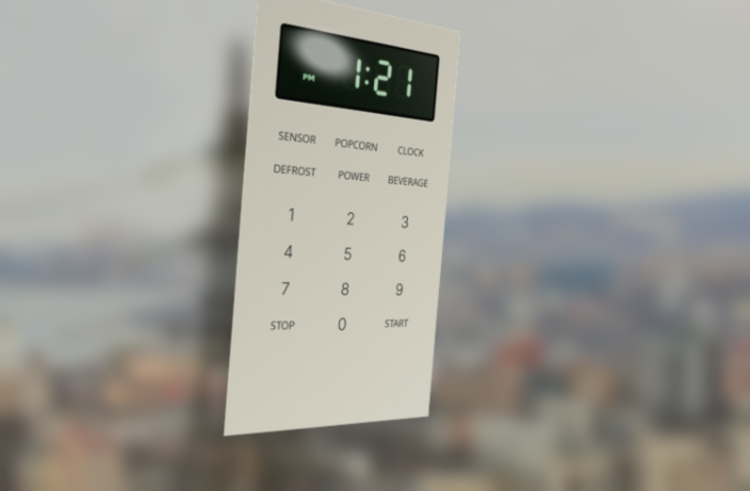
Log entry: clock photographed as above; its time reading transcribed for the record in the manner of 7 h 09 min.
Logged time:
1 h 21 min
